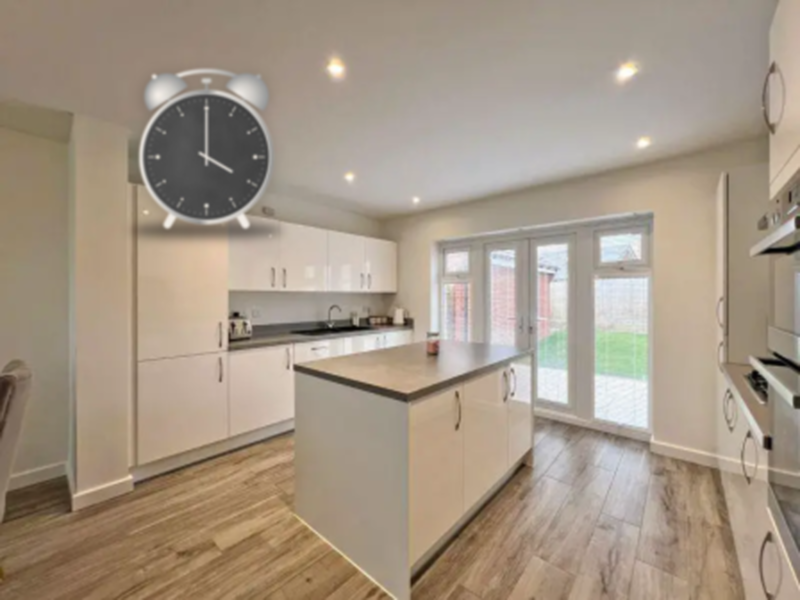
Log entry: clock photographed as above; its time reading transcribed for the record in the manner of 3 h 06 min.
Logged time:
4 h 00 min
